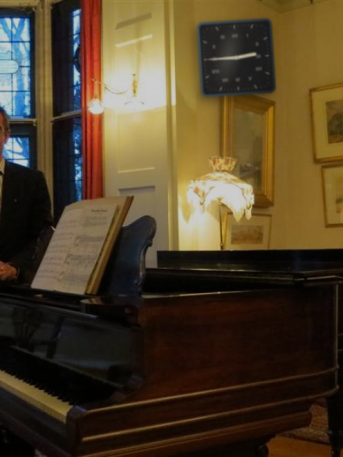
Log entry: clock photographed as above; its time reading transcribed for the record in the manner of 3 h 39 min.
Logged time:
2 h 45 min
